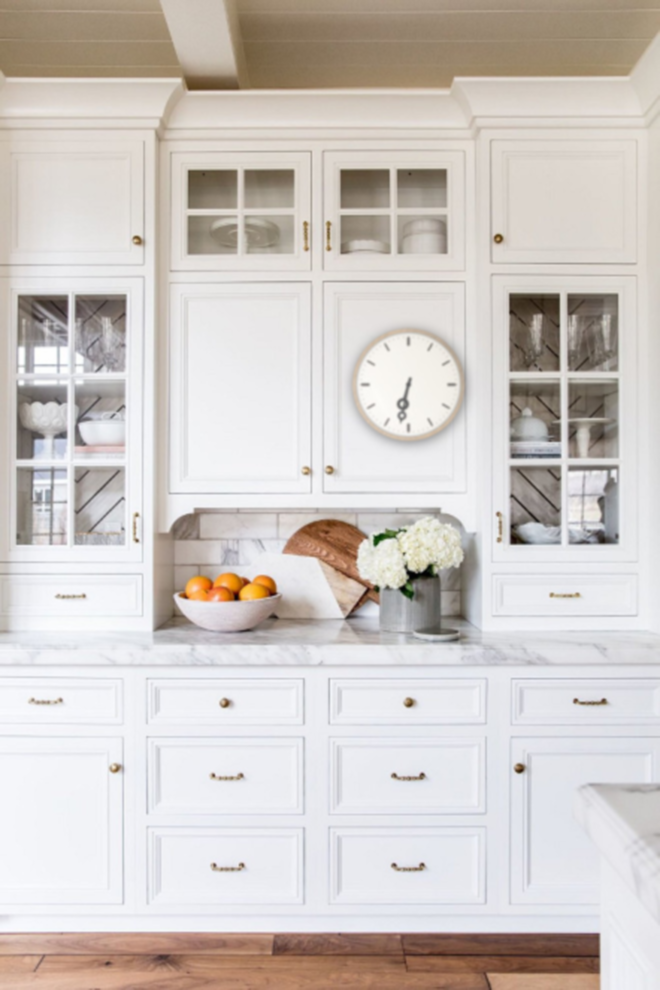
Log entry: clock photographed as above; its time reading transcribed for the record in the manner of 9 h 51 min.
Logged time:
6 h 32 min
